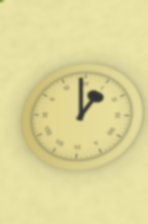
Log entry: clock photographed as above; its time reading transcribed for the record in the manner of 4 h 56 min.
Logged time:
12 h 59 min
